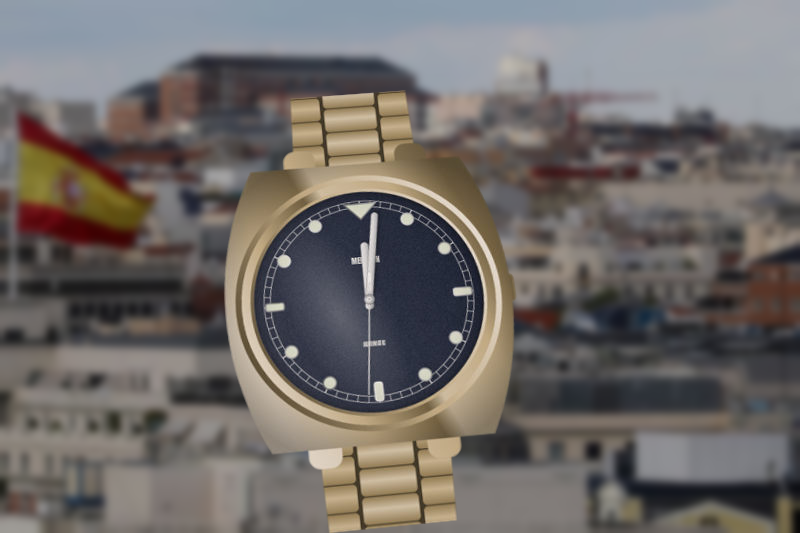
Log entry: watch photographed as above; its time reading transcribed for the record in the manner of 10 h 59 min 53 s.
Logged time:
12 h 01 min 31 s
